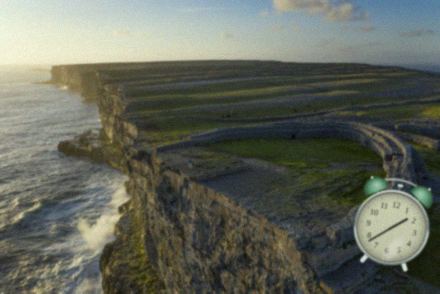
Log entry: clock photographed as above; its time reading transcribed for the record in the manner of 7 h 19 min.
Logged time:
1 h 38 min
